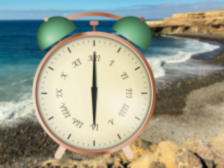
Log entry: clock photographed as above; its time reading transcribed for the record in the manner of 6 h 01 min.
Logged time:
6 h 00 min
